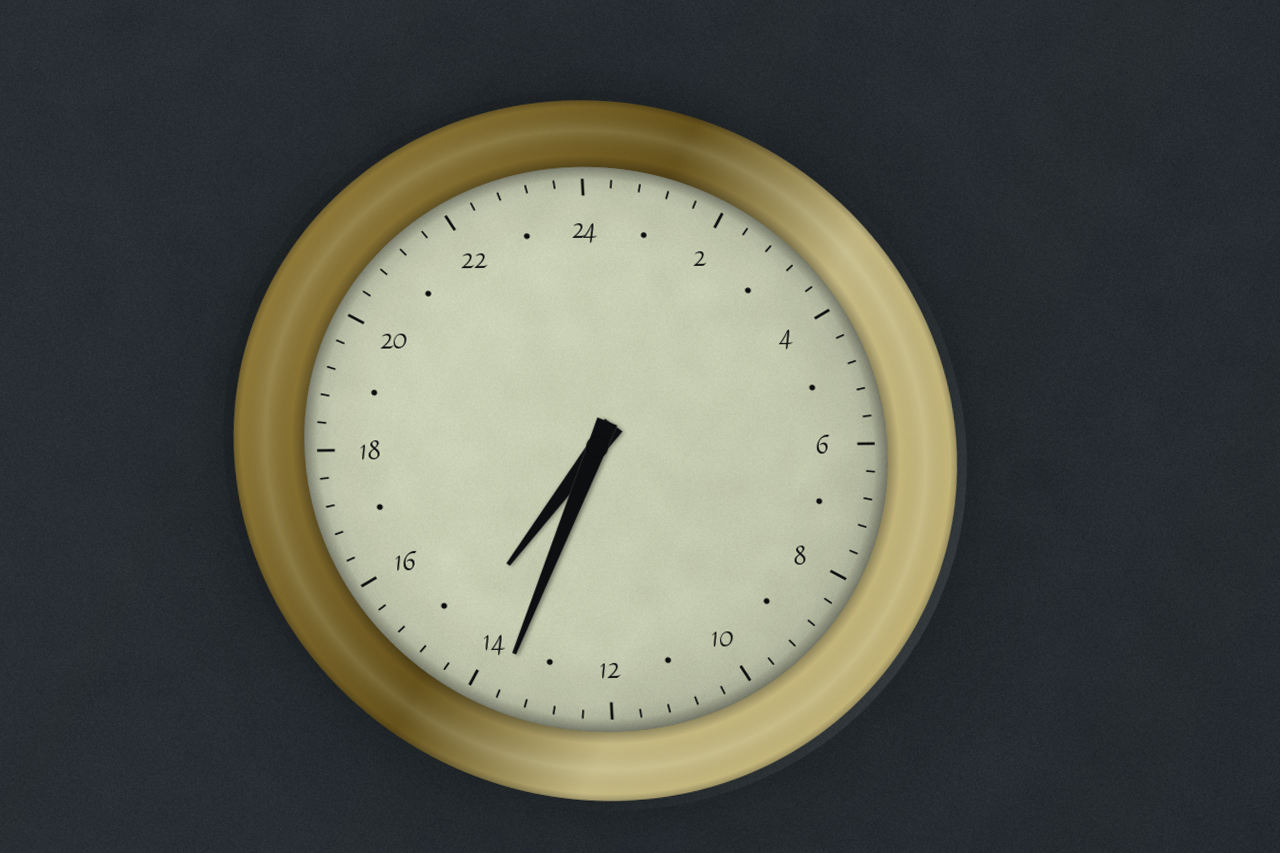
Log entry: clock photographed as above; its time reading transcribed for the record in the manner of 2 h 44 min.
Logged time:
14 h 34 min
